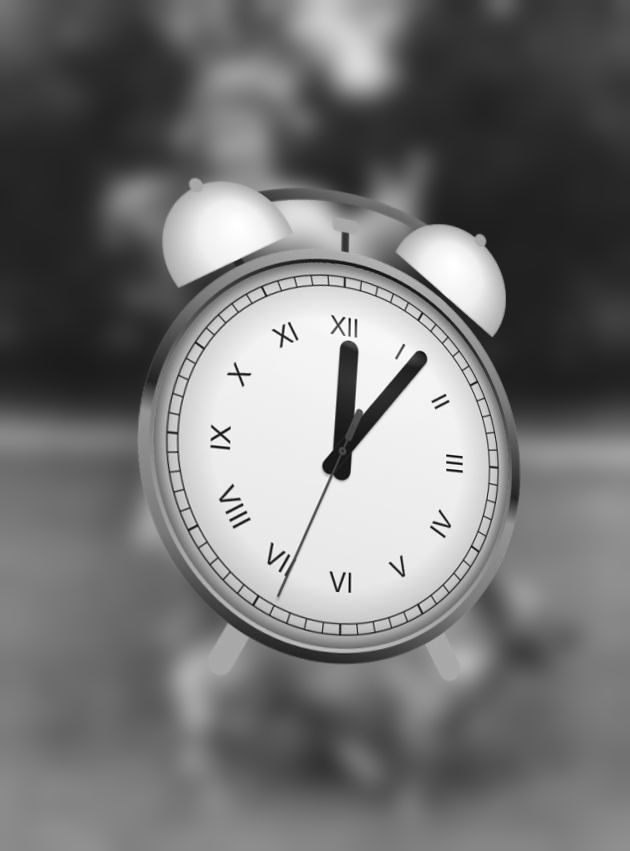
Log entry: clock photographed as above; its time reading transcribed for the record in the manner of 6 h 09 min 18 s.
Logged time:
12 h 06 min 34 s
